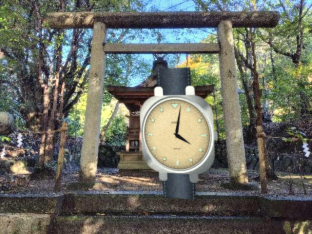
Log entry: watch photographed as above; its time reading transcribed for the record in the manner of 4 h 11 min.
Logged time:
4 h 02 min
